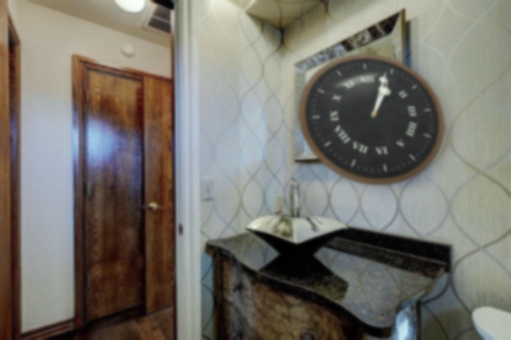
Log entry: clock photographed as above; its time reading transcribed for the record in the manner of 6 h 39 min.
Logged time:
1 h 04 min
